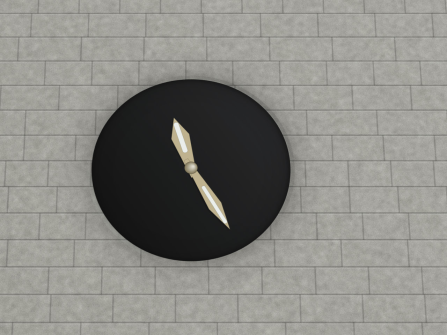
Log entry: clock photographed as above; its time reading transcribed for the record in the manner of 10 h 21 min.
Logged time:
11 h 25 min
